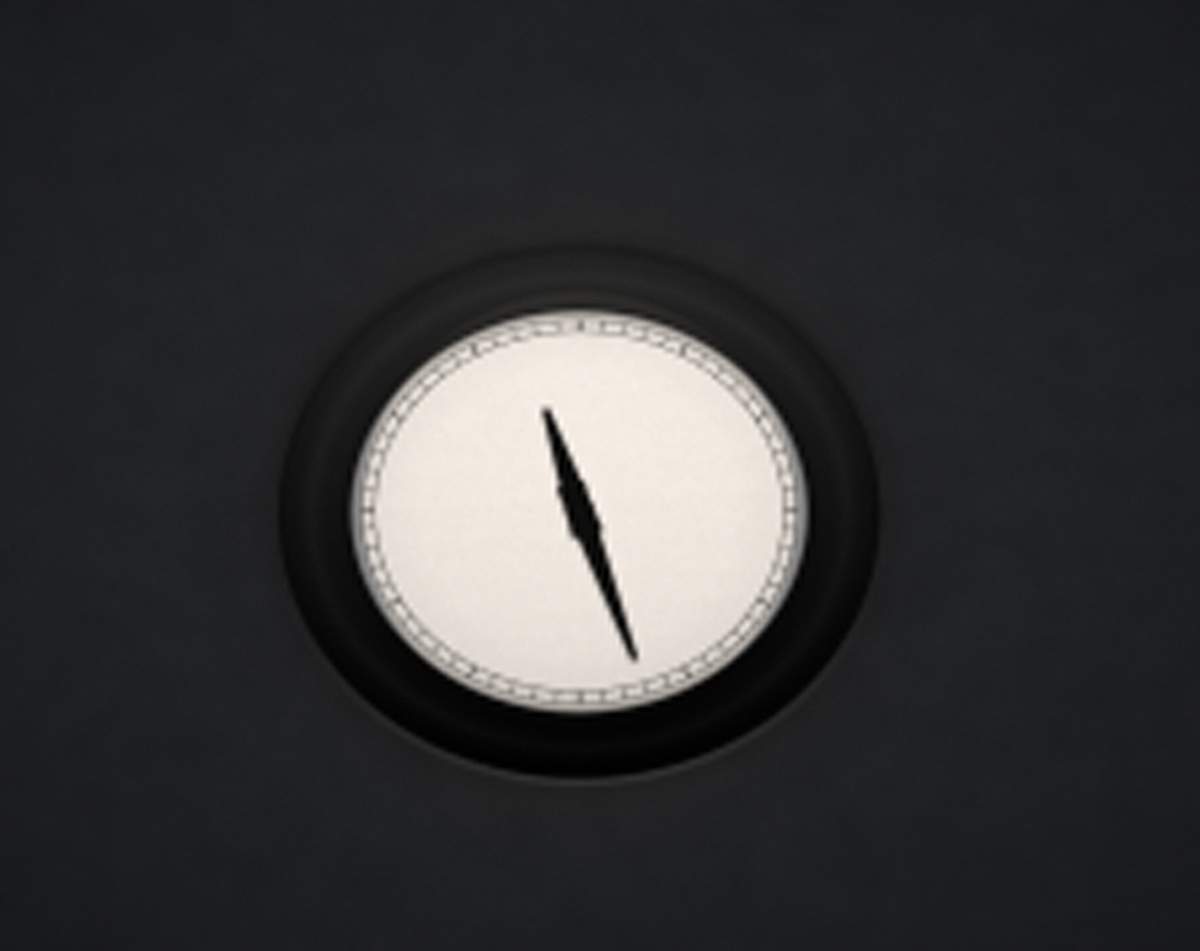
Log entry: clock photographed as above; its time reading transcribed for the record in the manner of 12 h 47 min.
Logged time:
11 h 27 min
